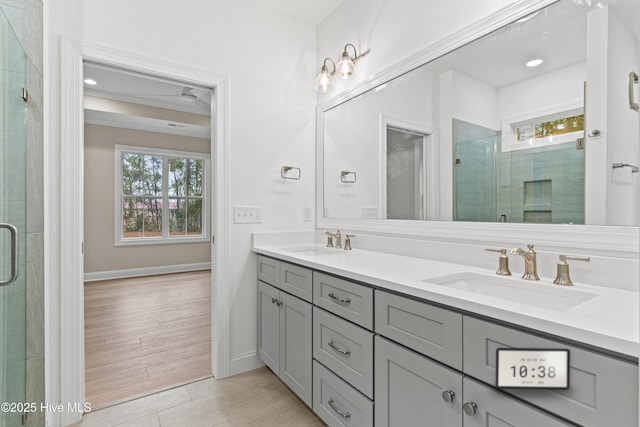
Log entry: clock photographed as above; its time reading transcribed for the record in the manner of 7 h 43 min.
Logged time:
10 h 38 min
